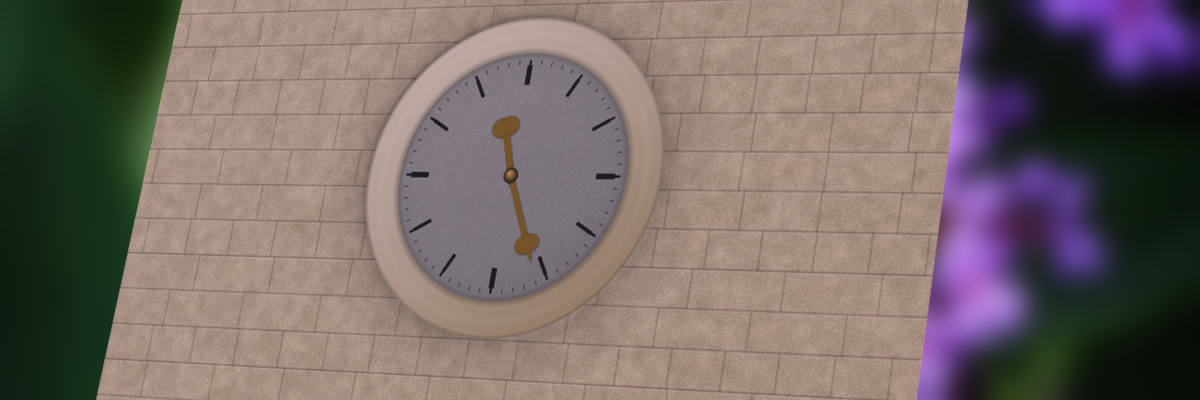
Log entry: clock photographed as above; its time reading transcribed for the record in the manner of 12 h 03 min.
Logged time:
11 h 26 min
